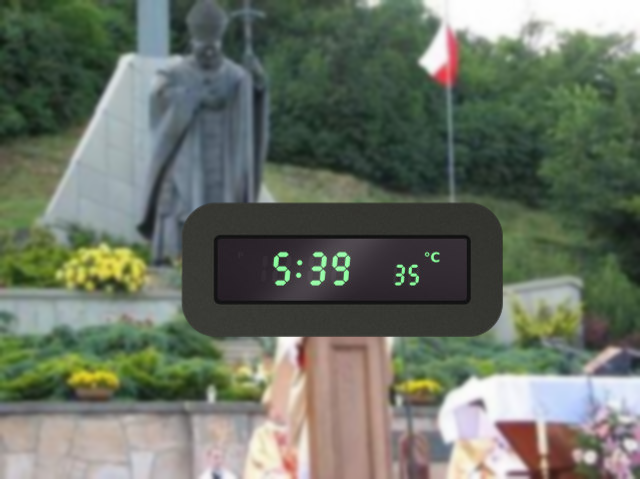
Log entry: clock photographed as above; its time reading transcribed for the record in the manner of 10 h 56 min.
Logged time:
5 h 39 min
